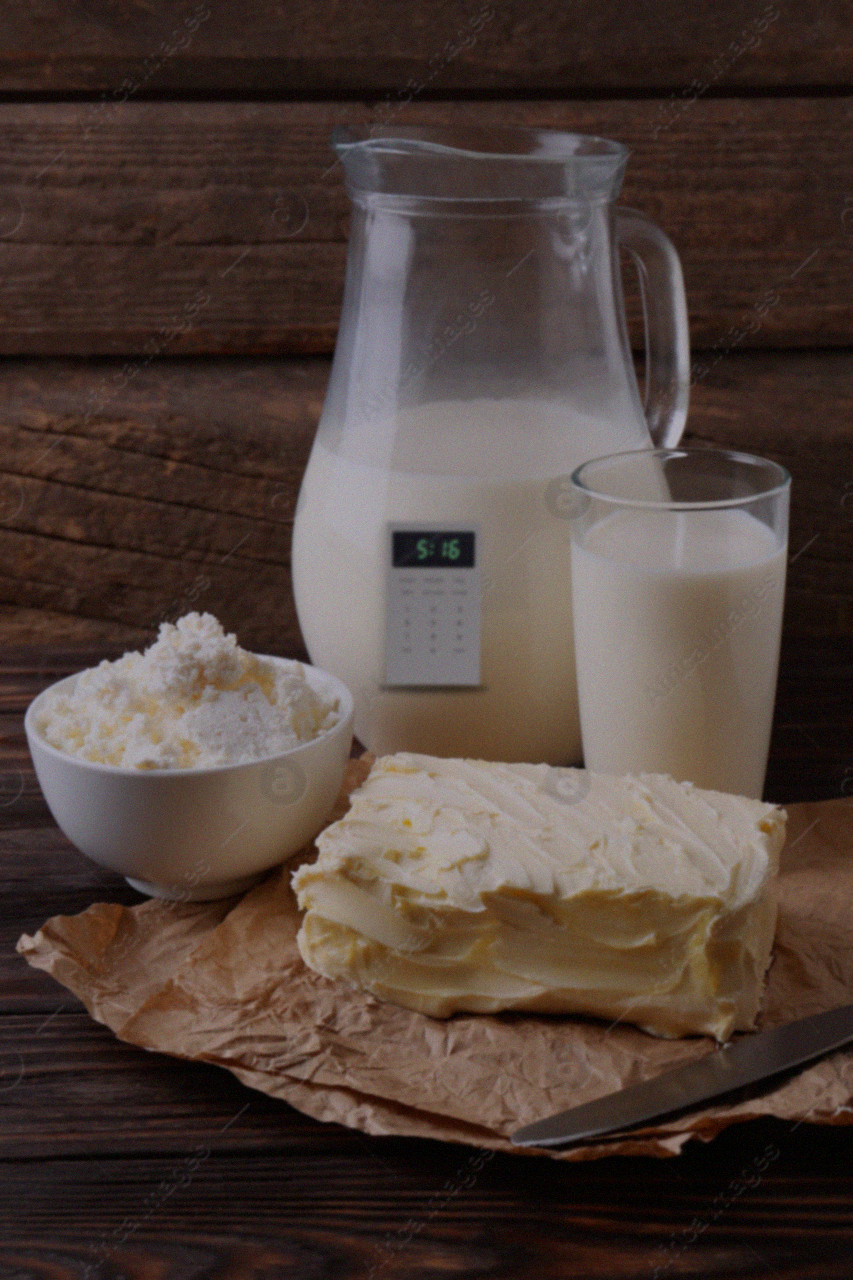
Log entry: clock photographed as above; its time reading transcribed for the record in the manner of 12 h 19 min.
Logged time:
5 h 16 min
